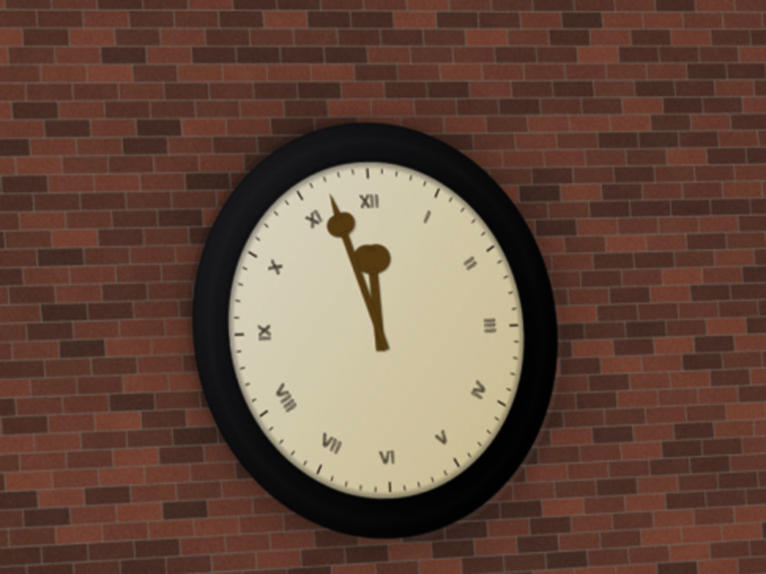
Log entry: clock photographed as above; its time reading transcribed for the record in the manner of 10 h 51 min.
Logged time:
11 h 57 min
